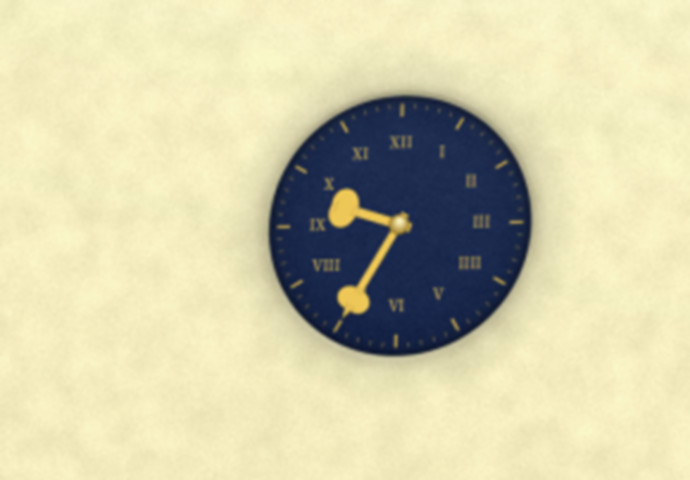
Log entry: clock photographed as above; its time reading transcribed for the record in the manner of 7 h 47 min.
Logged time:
9 h 35 min
